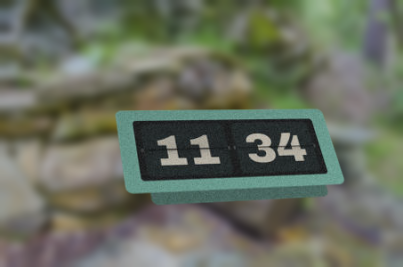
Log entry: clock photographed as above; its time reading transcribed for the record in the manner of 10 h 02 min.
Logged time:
11 h 34 min
